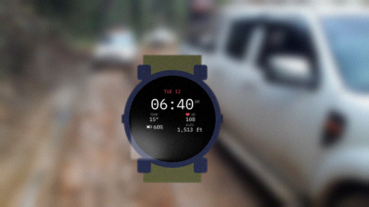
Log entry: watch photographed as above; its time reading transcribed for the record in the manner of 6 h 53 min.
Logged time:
6 h 40 min
